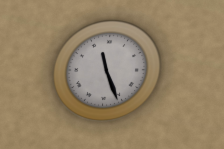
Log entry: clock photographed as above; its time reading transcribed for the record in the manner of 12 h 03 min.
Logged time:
11 h 26 min
